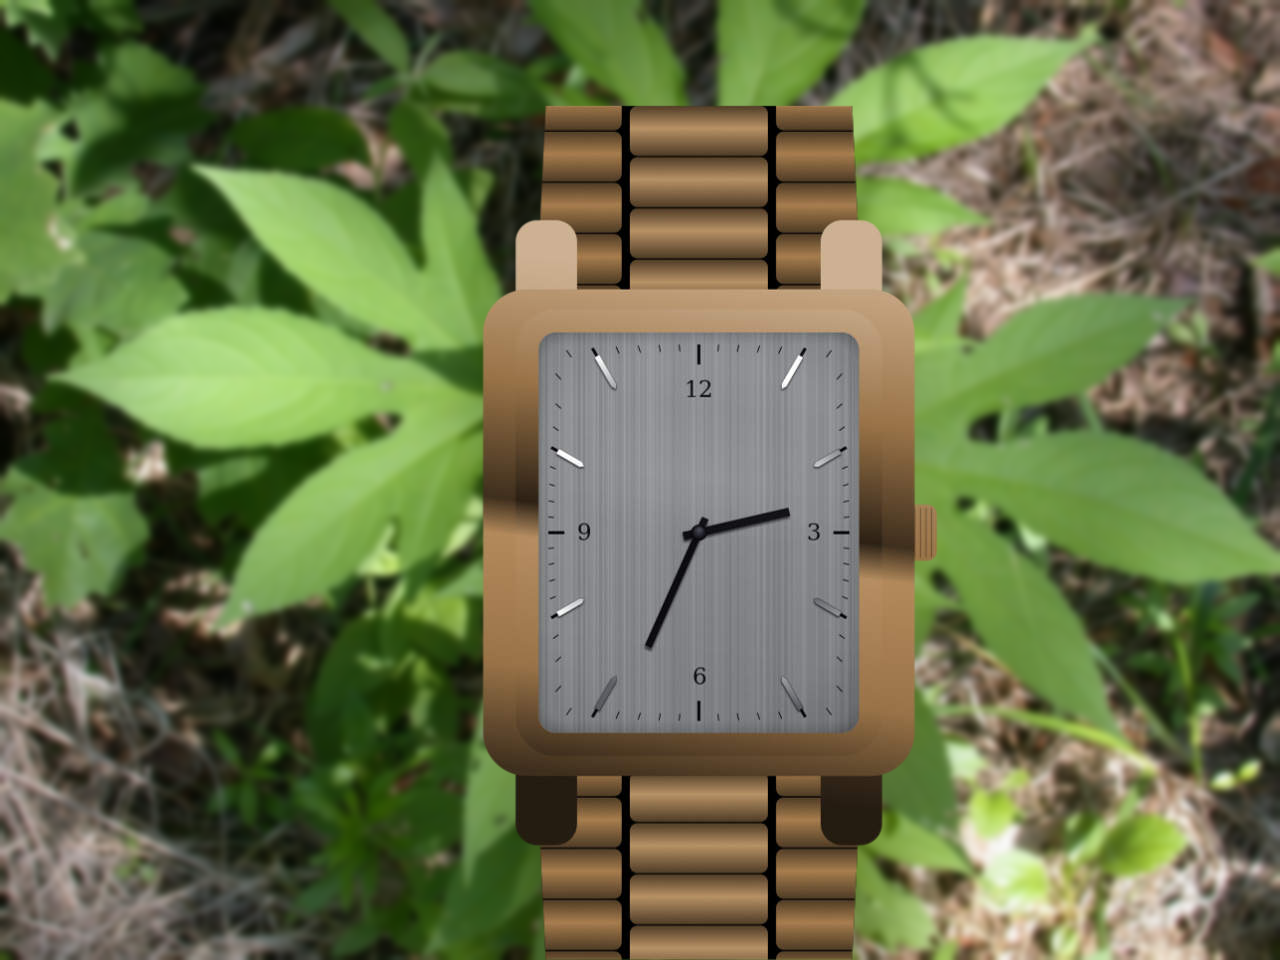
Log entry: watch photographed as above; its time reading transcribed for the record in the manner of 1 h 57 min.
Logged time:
2 h 34 min
